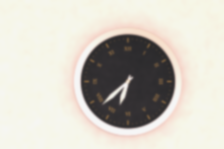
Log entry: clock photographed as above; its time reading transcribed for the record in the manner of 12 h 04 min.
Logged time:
6 h 38 min
